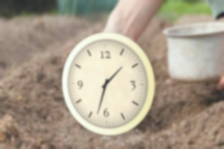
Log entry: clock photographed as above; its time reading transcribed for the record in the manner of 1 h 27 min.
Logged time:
1 h 33 min
